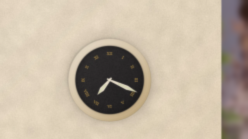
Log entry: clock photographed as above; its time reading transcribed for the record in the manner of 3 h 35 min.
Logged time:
7 h 19 min
